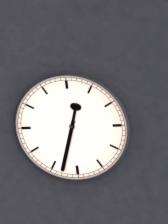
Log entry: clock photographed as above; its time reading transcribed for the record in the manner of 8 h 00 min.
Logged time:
12 h 33 min
